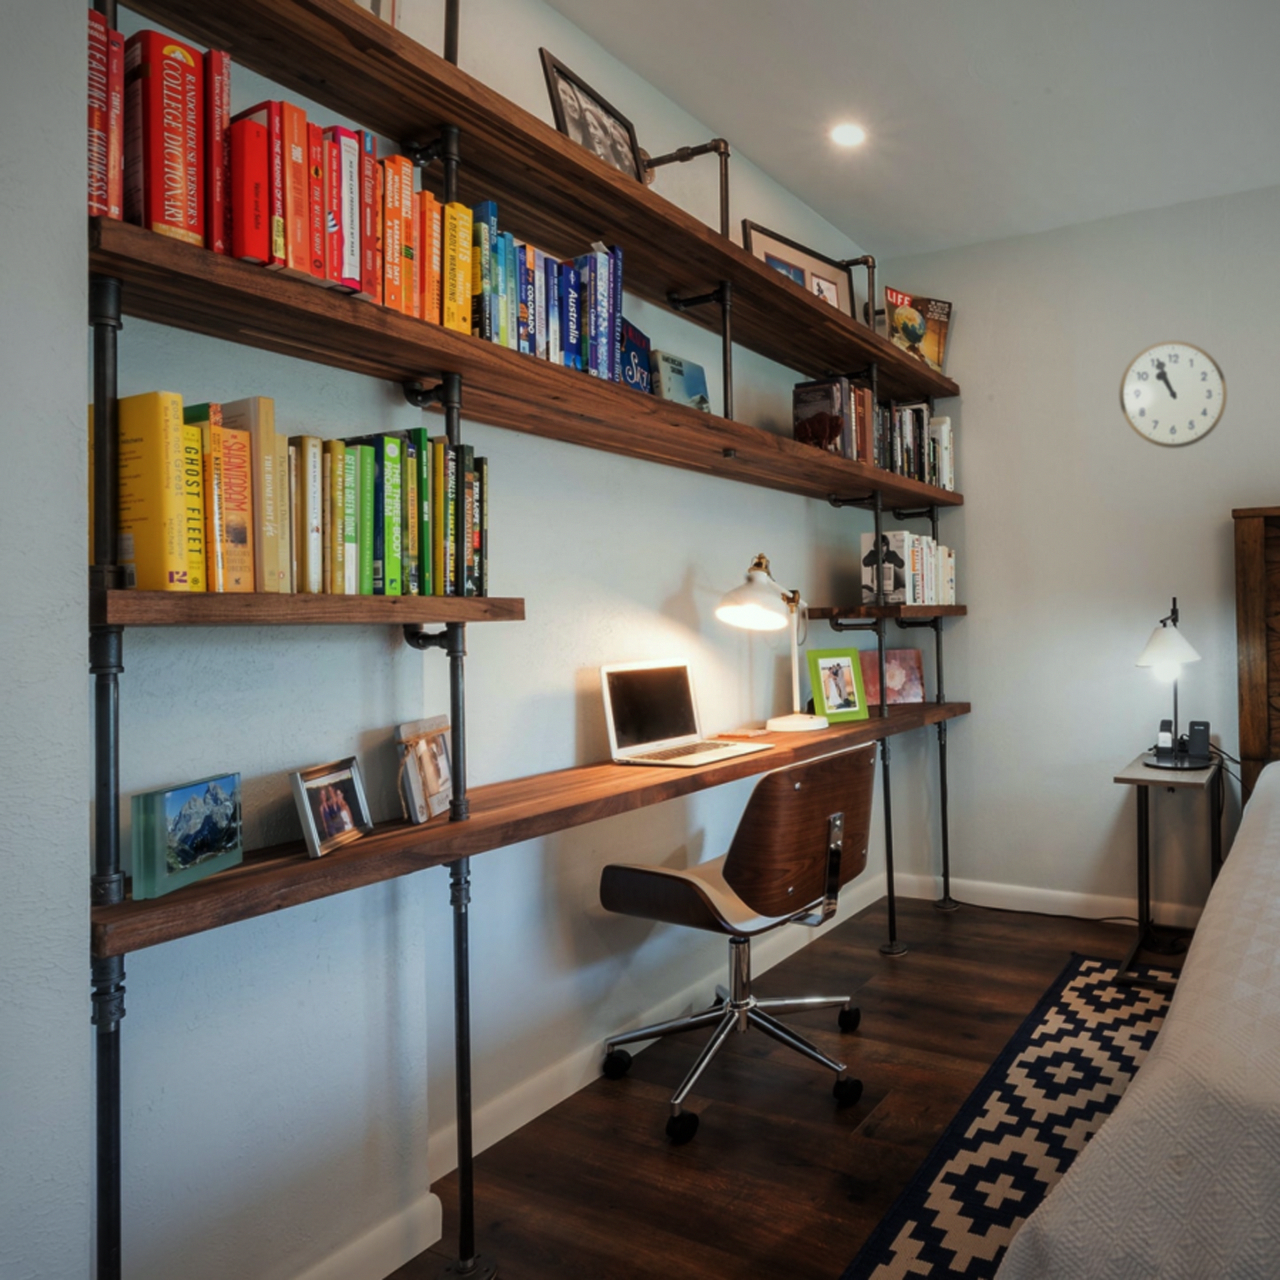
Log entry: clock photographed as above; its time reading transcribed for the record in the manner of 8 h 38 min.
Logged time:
10 h 56 min
